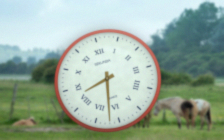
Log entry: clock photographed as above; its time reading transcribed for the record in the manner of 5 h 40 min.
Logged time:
8 h 32 min
